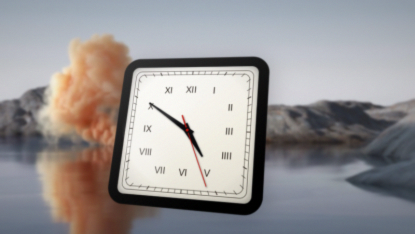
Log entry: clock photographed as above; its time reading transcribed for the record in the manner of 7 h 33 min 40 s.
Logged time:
4 h 50 min 26 s
